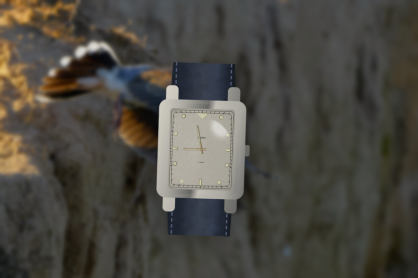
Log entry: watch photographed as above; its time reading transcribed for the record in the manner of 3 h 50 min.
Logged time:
8 h 58 min
